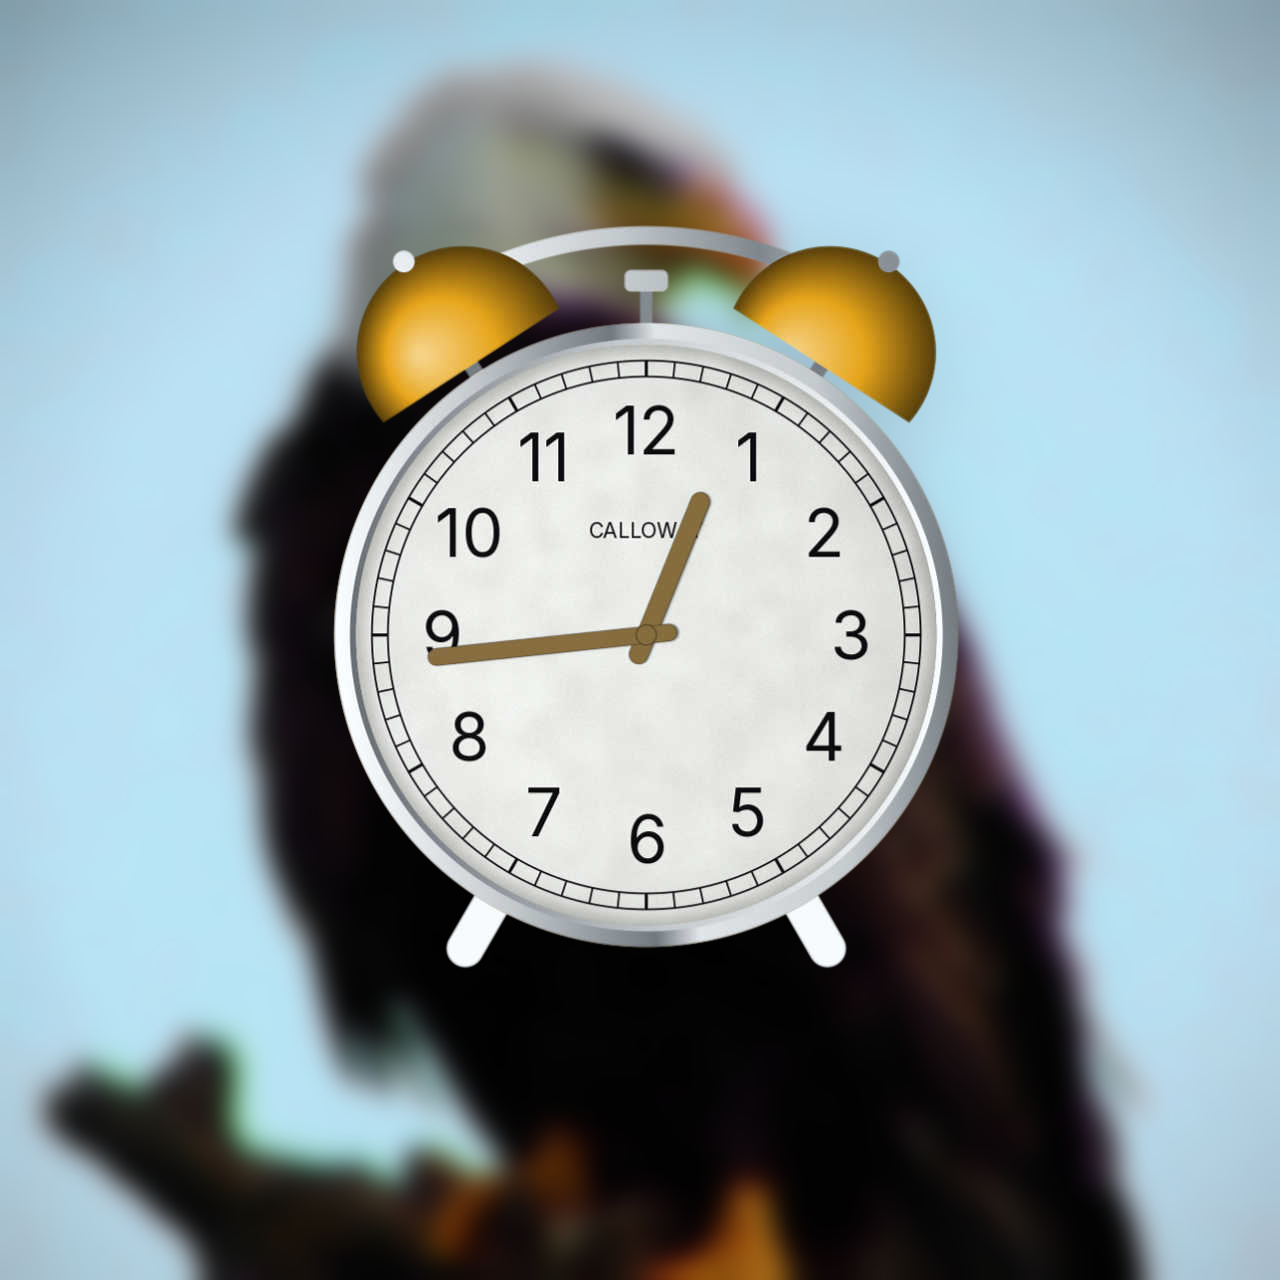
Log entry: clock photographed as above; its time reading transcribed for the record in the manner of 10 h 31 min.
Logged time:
12 h 44 min
